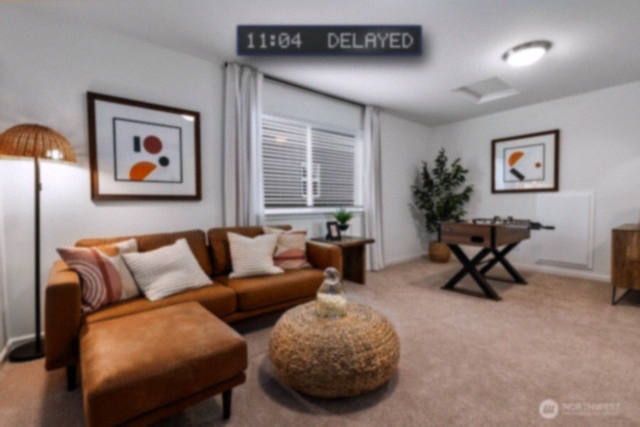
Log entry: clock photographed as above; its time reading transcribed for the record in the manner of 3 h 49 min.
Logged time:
11 h 04 min
